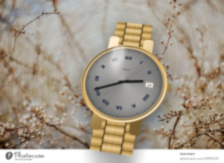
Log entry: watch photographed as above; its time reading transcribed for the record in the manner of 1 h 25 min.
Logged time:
2 h 41 min
